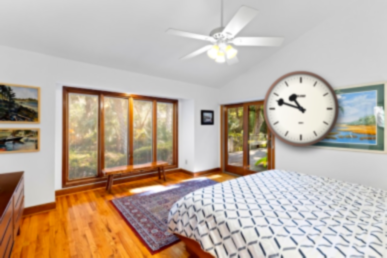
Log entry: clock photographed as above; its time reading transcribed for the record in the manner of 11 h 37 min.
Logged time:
10 h 48 min
